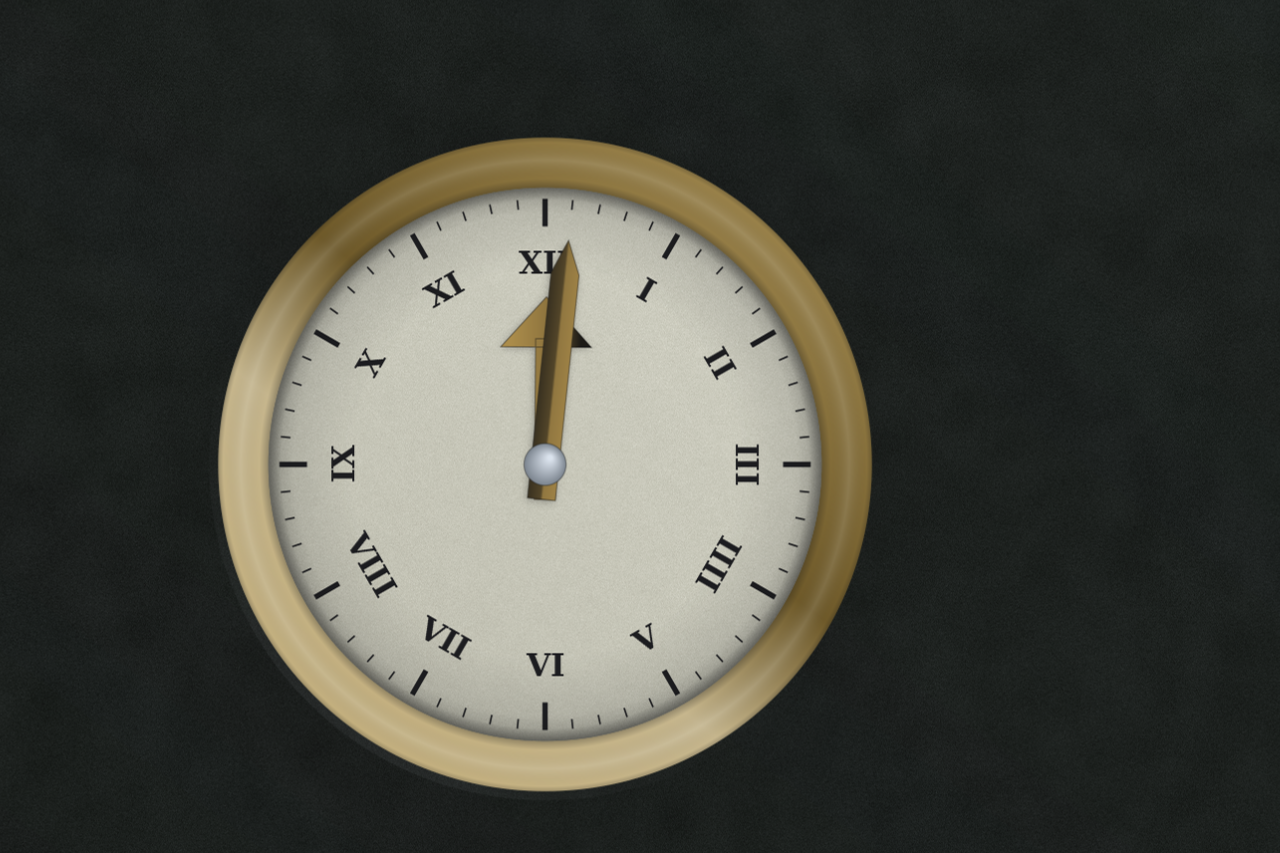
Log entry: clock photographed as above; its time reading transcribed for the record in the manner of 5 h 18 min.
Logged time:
12 h 01 min
